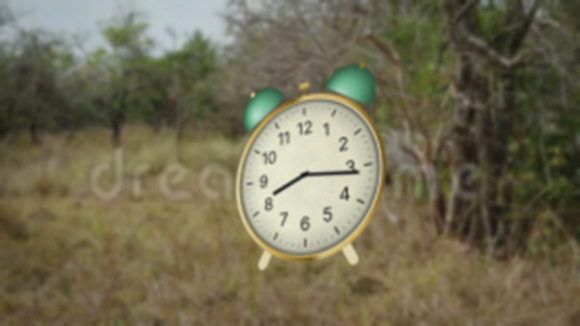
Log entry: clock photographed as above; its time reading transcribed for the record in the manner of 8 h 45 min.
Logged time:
8 h 16 min
